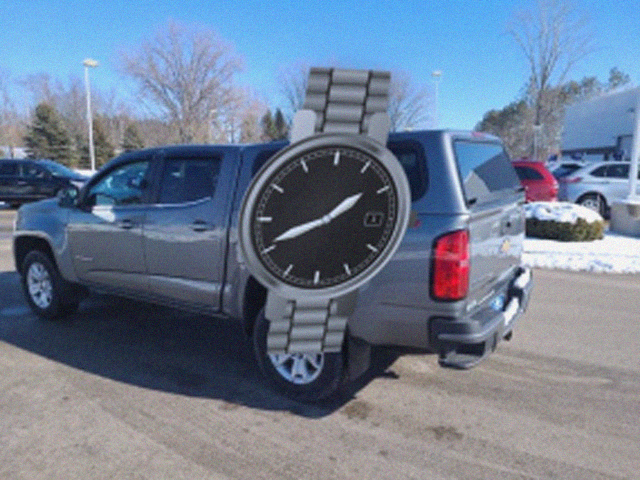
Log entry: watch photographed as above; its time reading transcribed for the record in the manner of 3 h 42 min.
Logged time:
1 h 41 min
